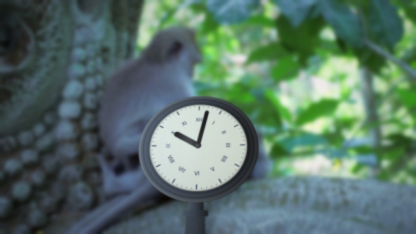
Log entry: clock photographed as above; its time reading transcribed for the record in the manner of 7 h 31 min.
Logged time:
10 h 02 min
